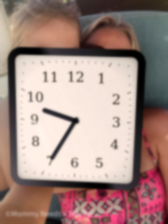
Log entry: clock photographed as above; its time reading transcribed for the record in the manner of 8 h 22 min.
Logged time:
9 h 35 min
